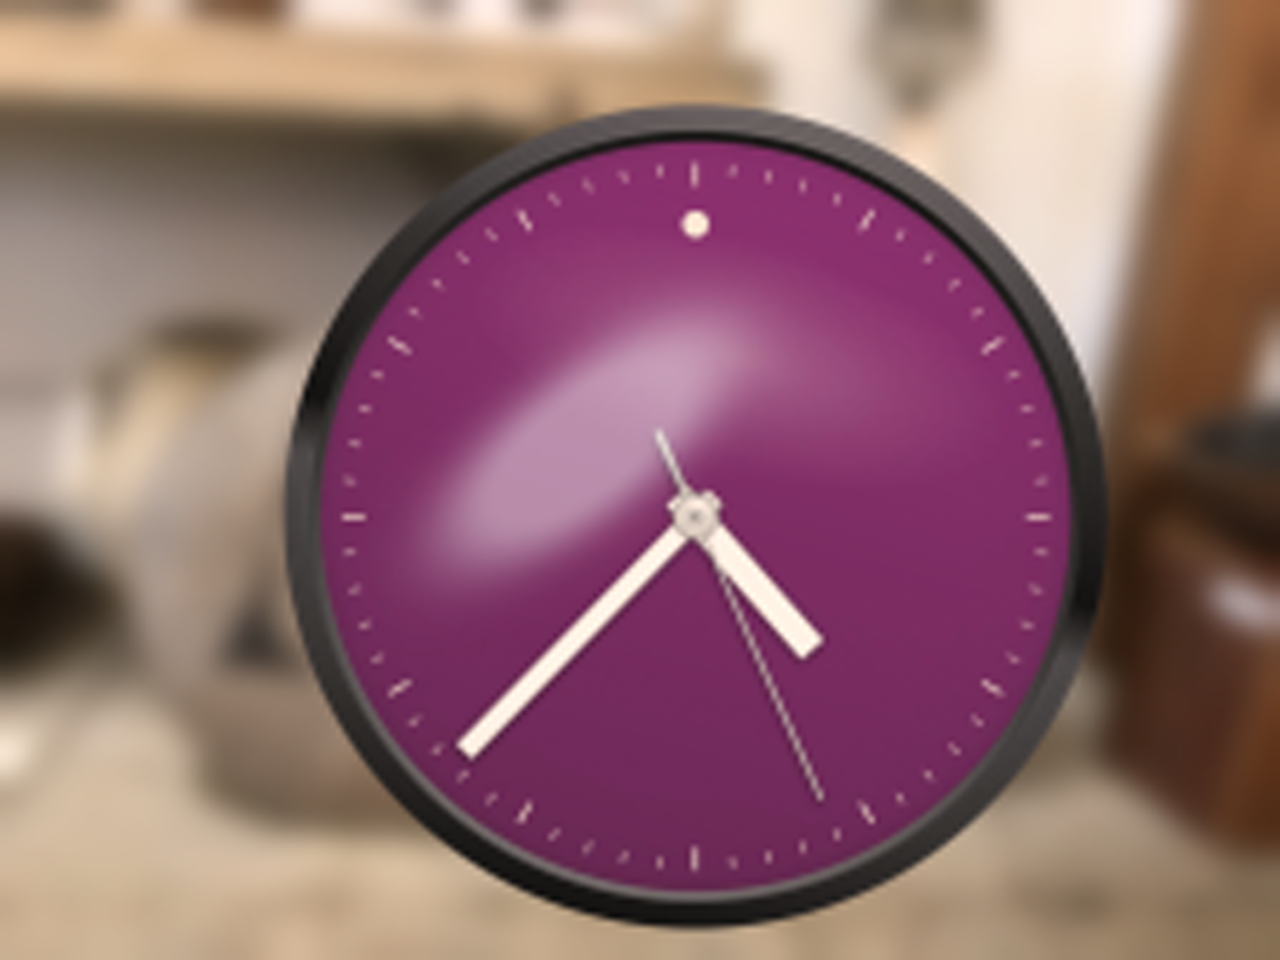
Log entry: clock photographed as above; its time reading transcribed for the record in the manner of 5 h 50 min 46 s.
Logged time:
4 h 37 min 26 s
